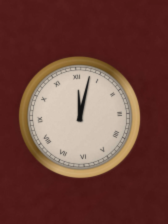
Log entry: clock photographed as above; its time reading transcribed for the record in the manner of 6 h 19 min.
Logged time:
12 h 03 min
